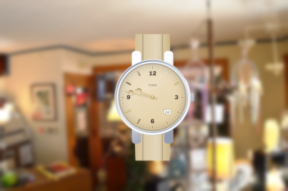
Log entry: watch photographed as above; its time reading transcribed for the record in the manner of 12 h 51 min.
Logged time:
9 h 47 min
